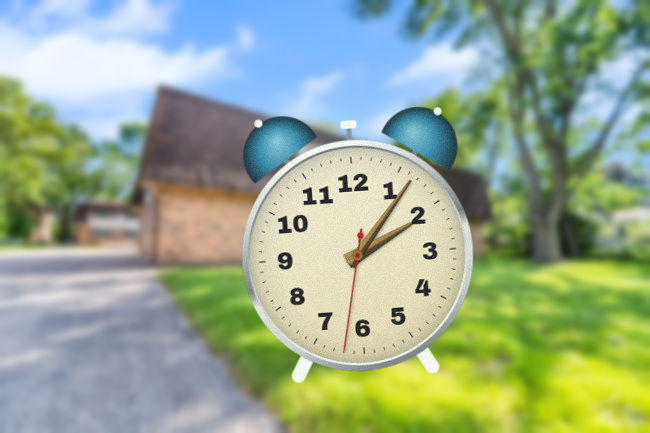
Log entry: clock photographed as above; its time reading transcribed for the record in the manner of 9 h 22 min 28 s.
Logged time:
2 h 06 min 32 s
